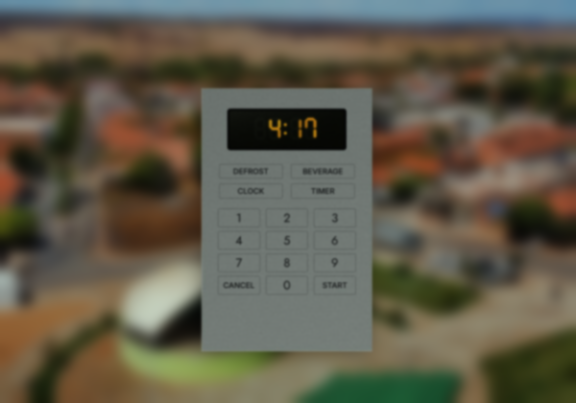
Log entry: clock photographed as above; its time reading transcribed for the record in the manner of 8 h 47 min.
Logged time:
4 h 17 min
